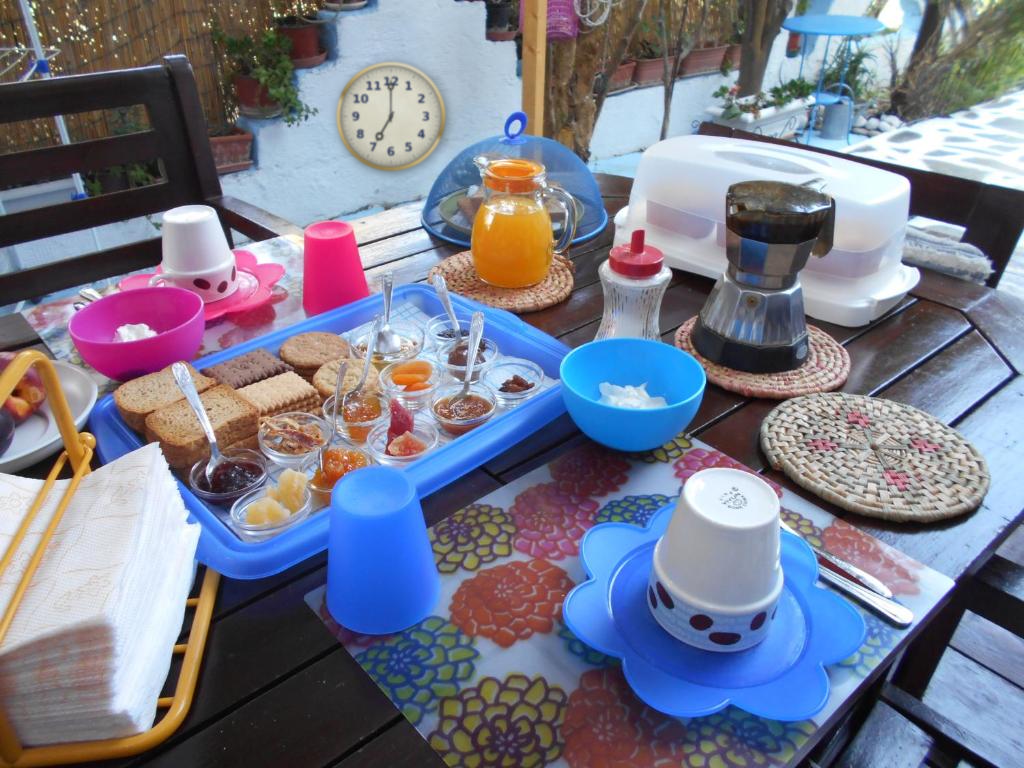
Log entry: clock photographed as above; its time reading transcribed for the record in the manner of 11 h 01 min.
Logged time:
7 h 00 min
